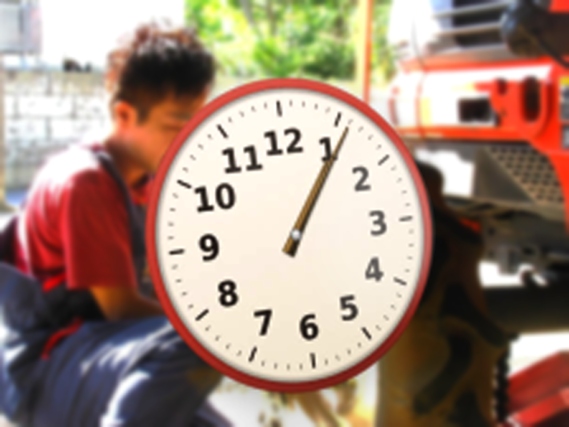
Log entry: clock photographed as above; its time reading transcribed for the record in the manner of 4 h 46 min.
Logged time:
1 h 06 min
